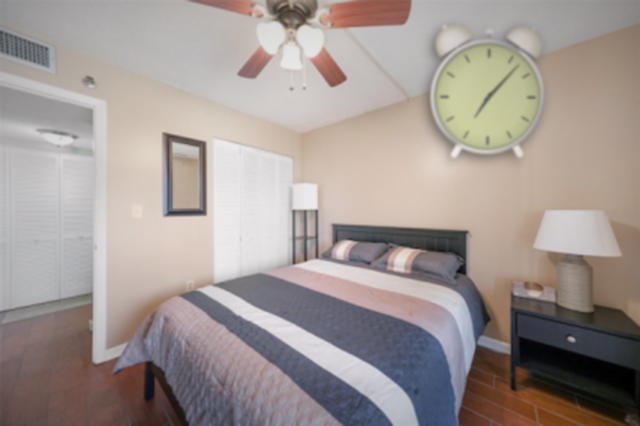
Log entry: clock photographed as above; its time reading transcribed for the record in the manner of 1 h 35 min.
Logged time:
7 h 07 min
